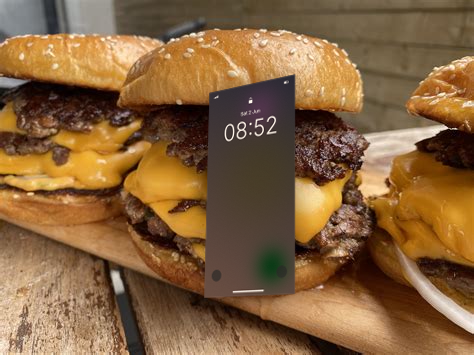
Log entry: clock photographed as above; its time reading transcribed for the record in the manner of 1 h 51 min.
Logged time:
8 h 52 min
